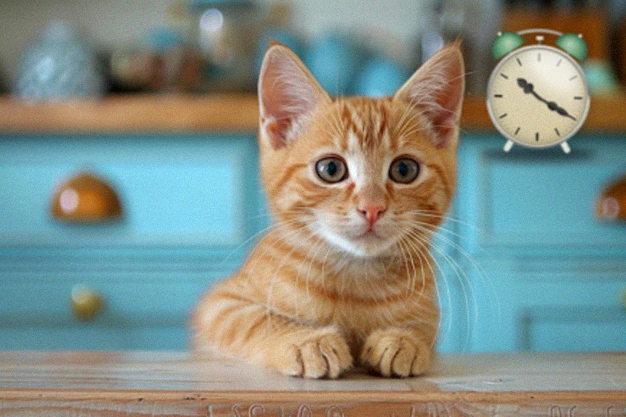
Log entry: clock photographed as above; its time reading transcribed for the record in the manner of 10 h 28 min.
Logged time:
10 h 20 min
